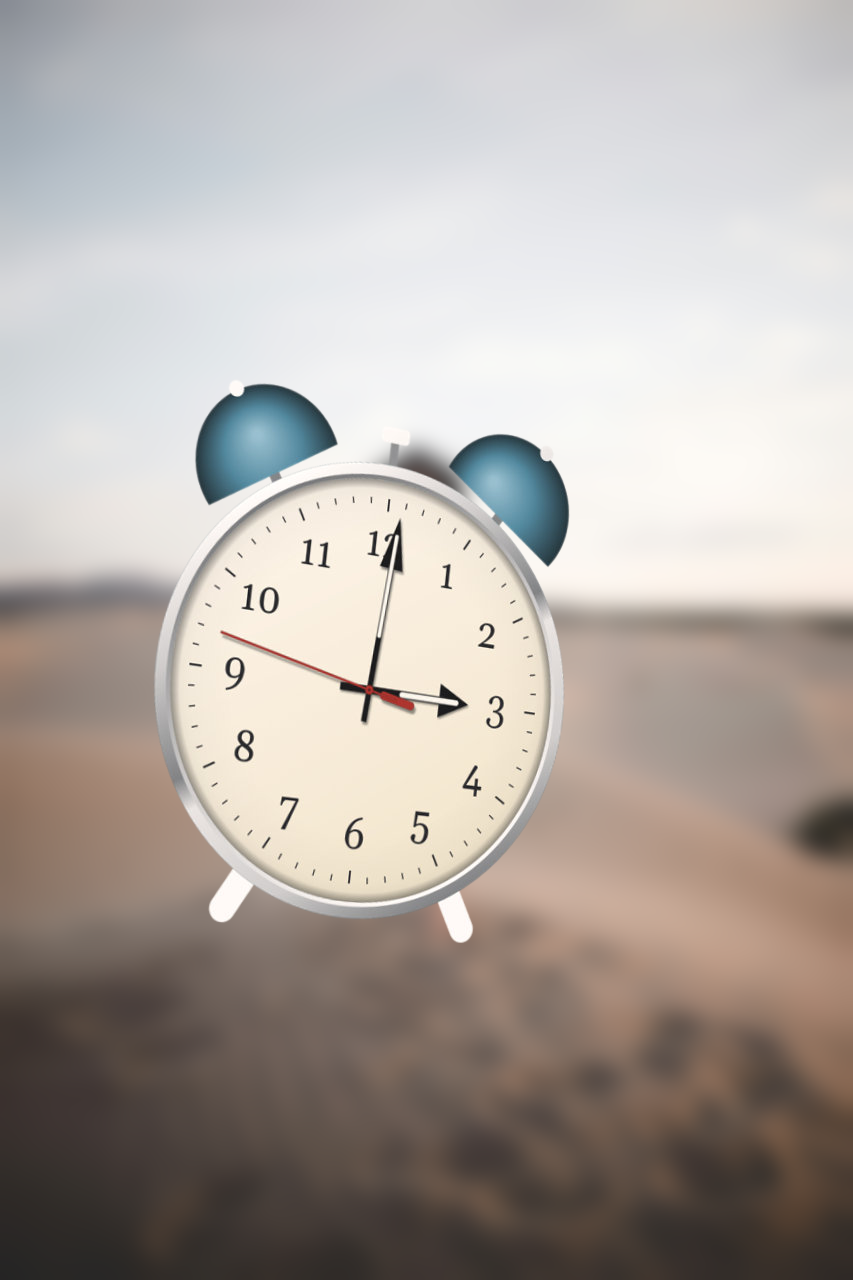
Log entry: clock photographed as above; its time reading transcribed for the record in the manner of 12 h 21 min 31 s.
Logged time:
3 h 00 min 47 s
